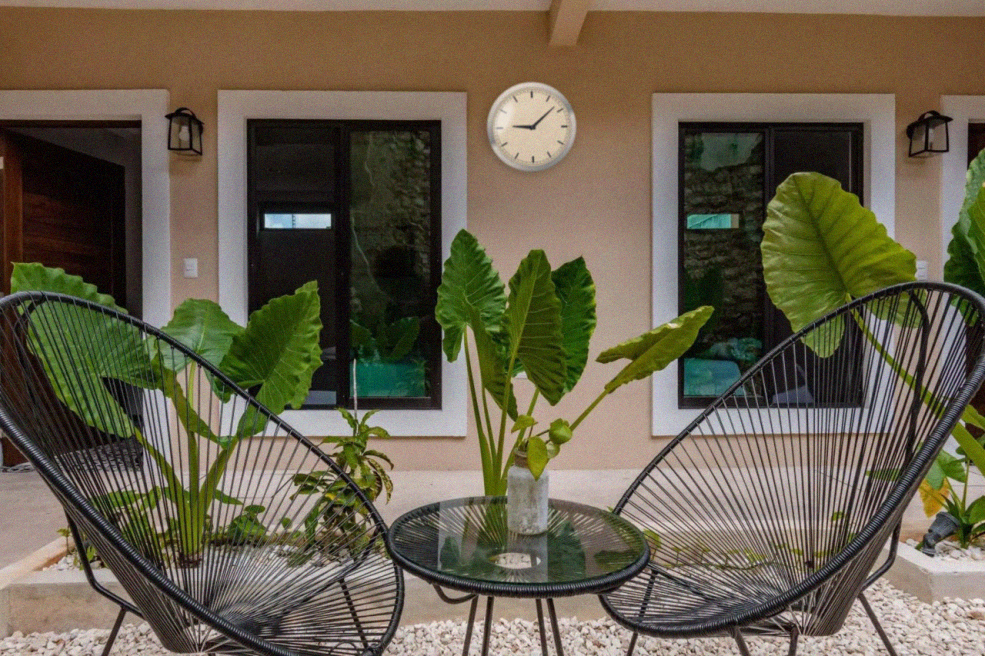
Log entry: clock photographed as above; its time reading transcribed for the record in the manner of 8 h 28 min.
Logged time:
9 h 08 min
